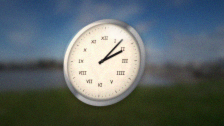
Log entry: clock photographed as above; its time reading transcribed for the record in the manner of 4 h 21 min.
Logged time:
2 h 07 min
